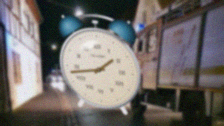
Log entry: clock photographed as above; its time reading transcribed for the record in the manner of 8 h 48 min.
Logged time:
1 h 43 min
